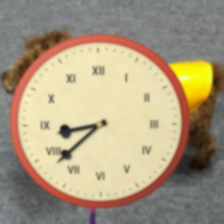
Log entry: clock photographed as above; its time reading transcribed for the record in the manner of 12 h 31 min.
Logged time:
8 h 38 min
